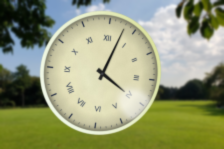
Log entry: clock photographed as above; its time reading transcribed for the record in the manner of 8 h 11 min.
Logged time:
4 h 03 min
